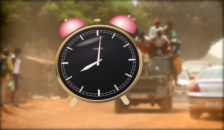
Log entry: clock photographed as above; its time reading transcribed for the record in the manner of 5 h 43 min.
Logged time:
8 h 01 min
